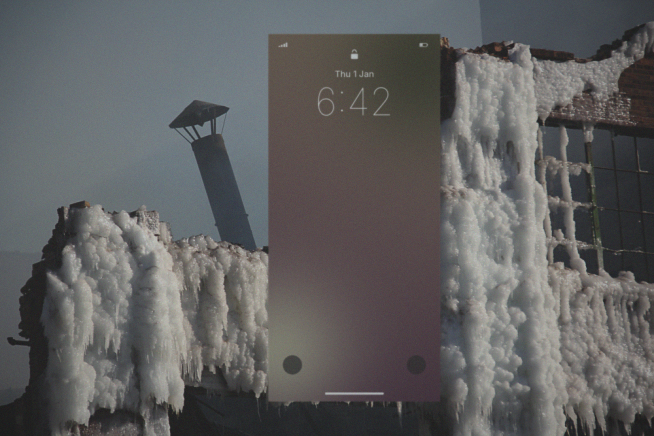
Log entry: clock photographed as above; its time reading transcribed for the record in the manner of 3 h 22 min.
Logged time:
6 h 42 min
